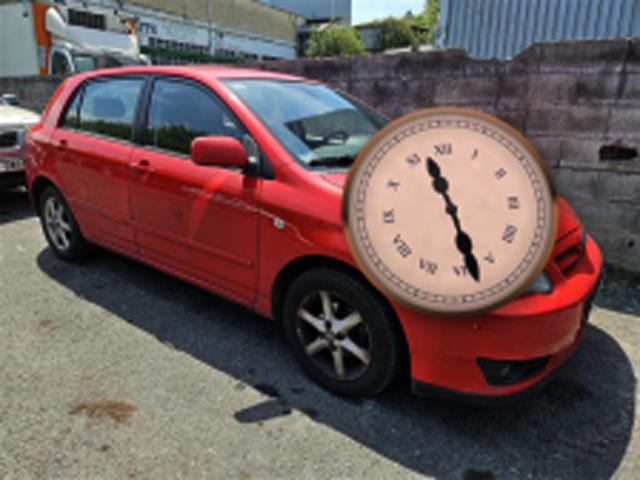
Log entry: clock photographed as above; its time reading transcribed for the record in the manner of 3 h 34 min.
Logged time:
11 h 28 min
